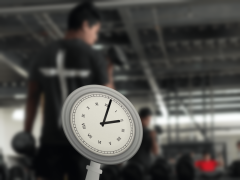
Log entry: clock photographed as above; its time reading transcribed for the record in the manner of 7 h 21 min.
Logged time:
2 h 01 min
